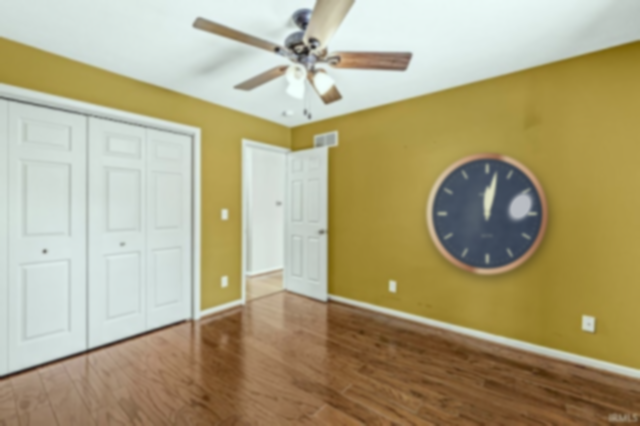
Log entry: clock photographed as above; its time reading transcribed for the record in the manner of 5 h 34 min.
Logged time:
12 h 02 min
